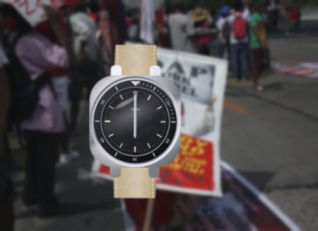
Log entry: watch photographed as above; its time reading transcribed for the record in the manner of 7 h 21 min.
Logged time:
6 h 00 min
